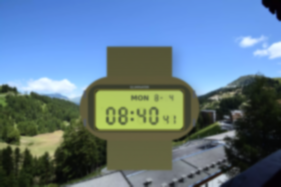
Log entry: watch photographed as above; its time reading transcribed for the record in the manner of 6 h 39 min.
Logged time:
8 h 40 min
